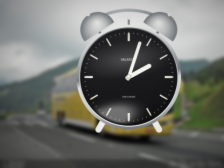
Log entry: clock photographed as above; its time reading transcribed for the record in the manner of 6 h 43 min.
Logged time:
2 h 03 min
